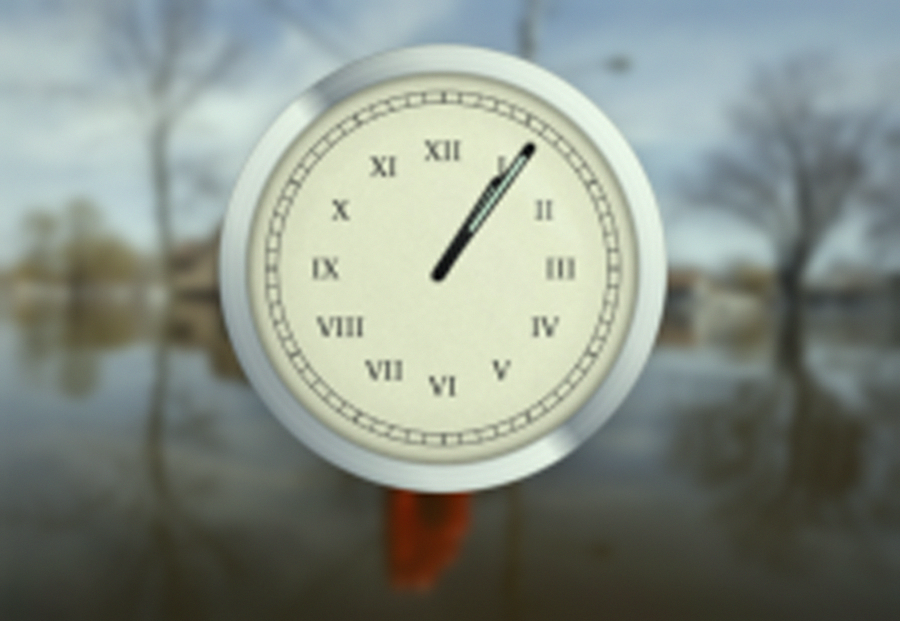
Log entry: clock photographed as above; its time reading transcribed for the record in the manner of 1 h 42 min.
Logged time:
1 h 06 min
